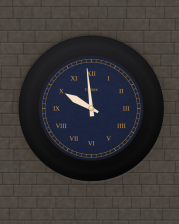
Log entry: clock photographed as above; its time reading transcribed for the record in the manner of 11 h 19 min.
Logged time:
9 h 59 min
